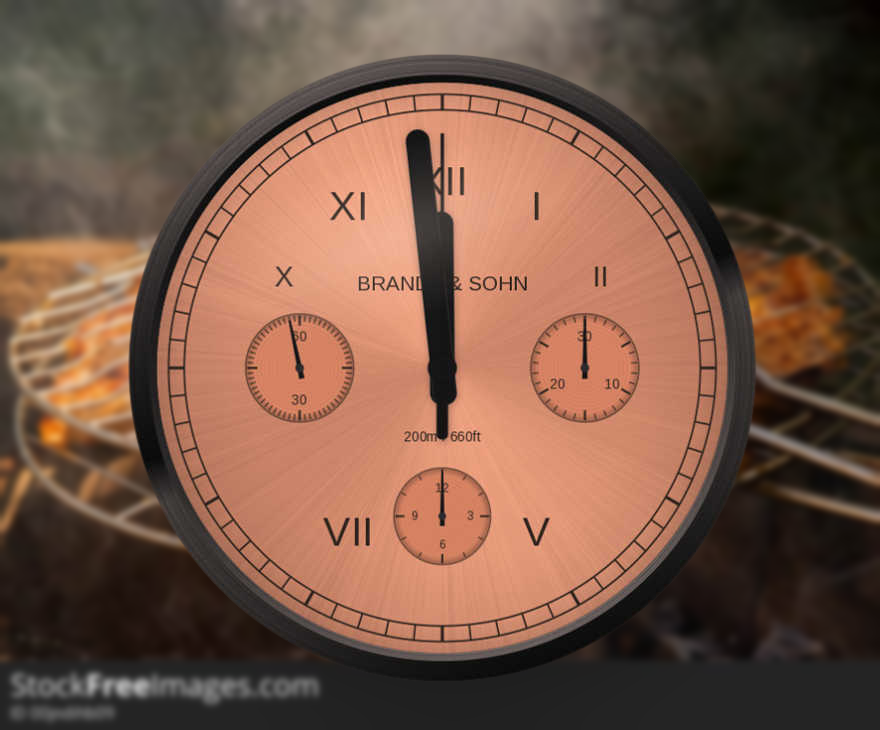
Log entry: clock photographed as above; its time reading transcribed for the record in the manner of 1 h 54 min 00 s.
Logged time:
11 h 58 min 58 s
